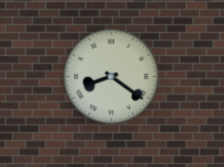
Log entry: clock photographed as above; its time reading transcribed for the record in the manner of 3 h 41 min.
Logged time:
8 h 21 min
